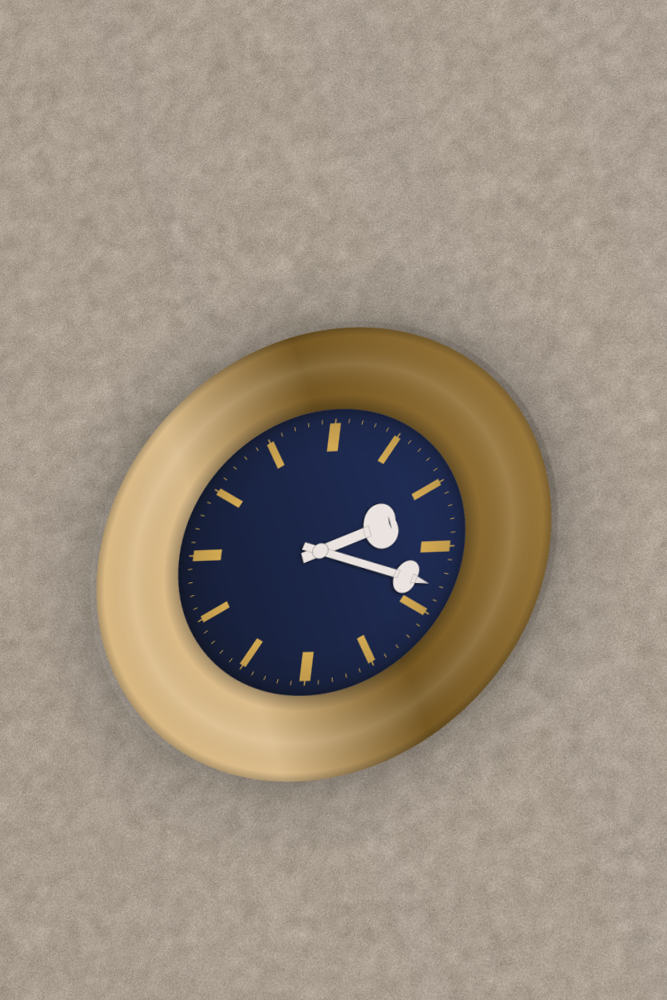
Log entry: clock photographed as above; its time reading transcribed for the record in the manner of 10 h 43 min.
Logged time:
2 h 18 min
